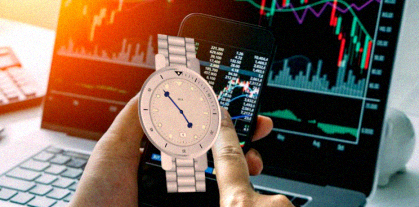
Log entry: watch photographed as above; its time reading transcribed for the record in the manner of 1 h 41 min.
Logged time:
4 h 53 min
